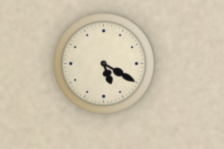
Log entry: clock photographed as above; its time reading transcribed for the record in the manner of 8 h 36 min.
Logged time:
5 h 20 min
